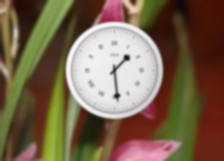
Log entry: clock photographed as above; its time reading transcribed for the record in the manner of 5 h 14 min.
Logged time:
1 h 29 min
